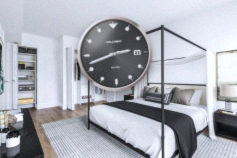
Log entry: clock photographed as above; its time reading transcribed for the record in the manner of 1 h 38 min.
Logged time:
2 h 42 min
